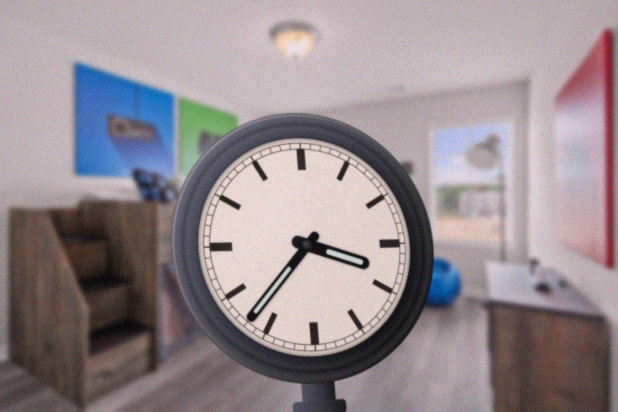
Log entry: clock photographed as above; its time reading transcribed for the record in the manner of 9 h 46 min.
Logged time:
3 h 37 min
